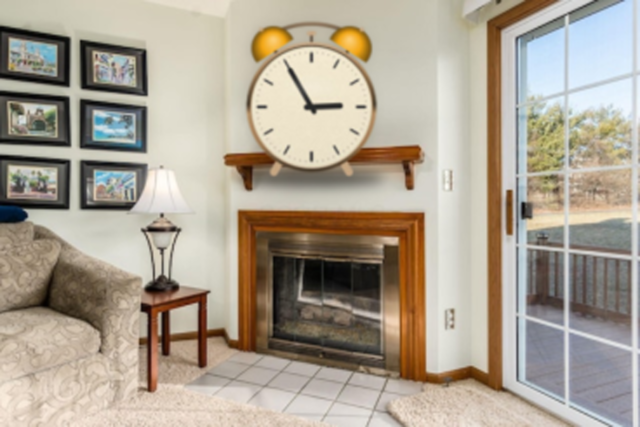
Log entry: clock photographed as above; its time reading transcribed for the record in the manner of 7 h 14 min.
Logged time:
2 h 55 min
